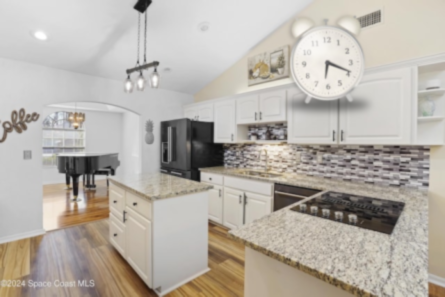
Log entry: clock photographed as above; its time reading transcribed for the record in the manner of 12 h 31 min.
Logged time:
6 h 19 min
